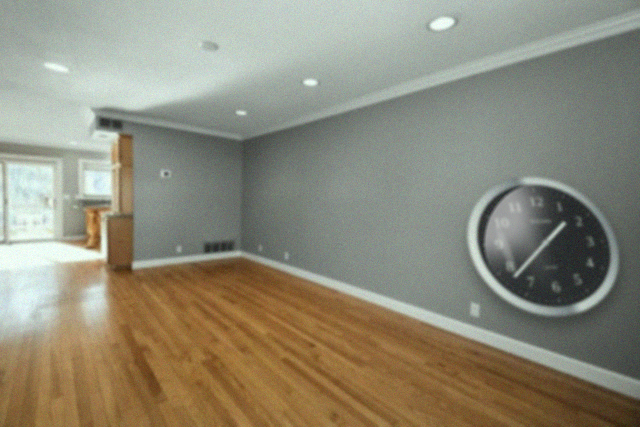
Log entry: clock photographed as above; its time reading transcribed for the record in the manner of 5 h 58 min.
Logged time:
1 h 38 min
